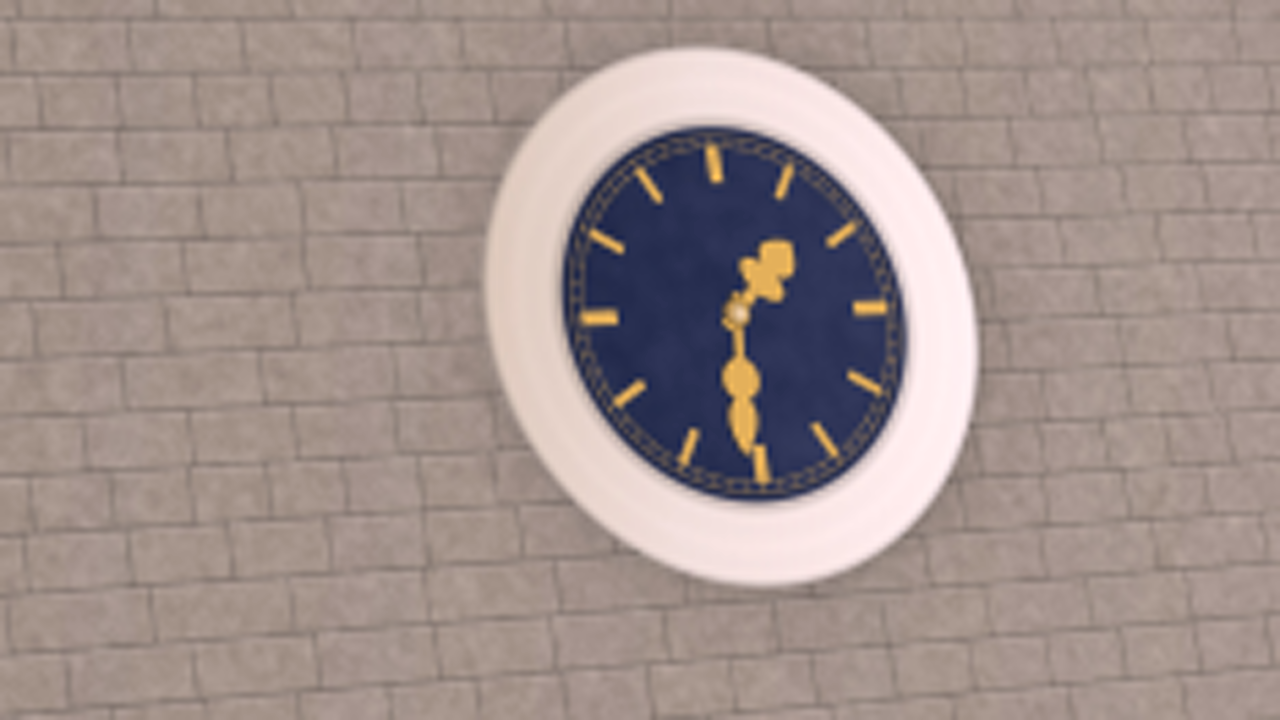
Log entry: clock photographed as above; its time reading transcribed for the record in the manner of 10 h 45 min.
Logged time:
1 h 31 min
